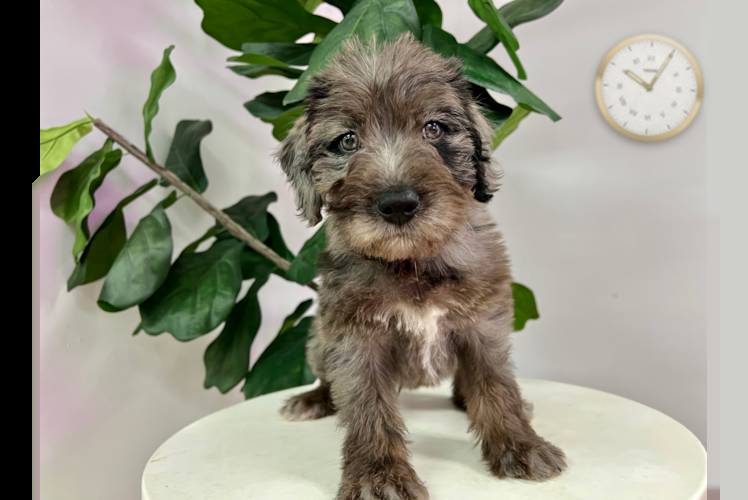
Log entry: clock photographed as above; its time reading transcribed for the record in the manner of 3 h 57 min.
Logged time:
10 h 05 min
